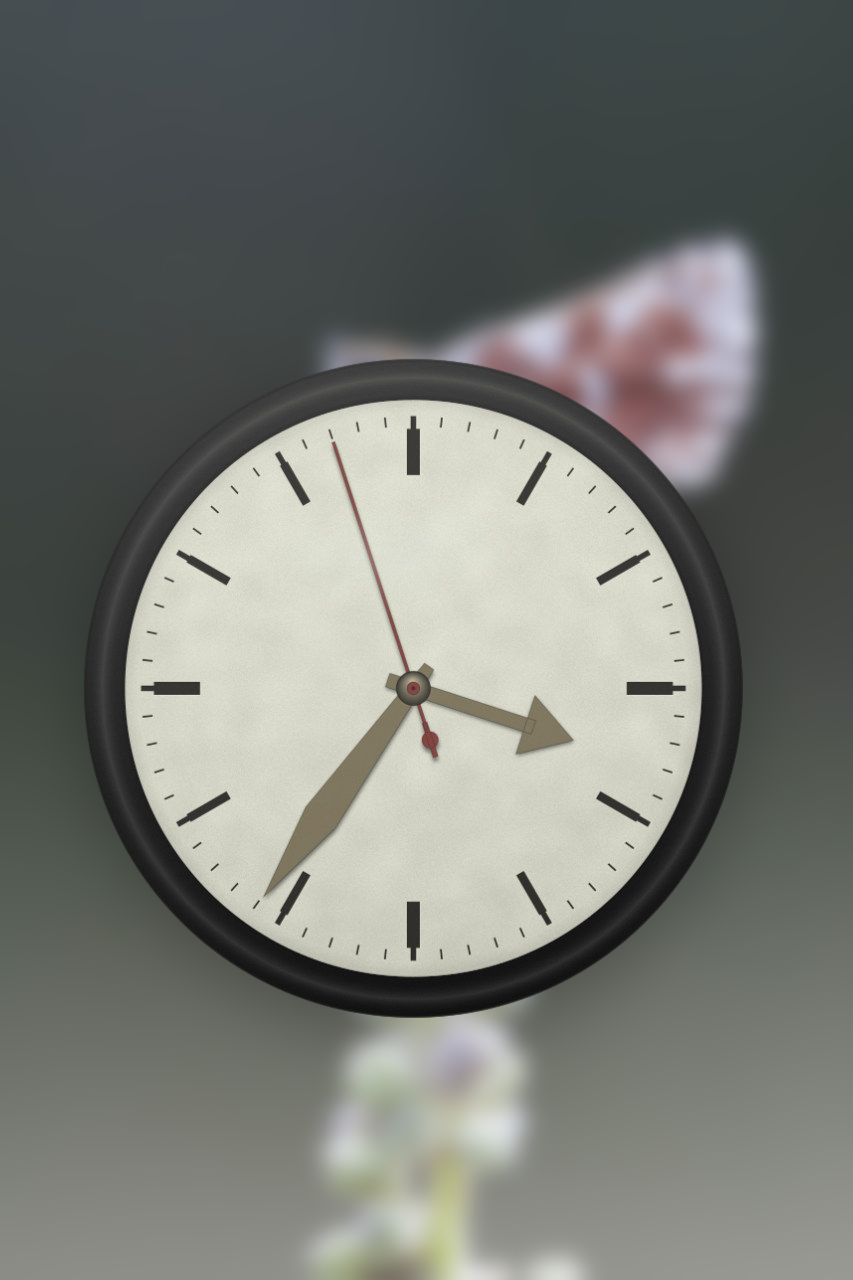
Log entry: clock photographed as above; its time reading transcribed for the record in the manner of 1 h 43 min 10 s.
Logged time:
3 h 35 min 57 s
